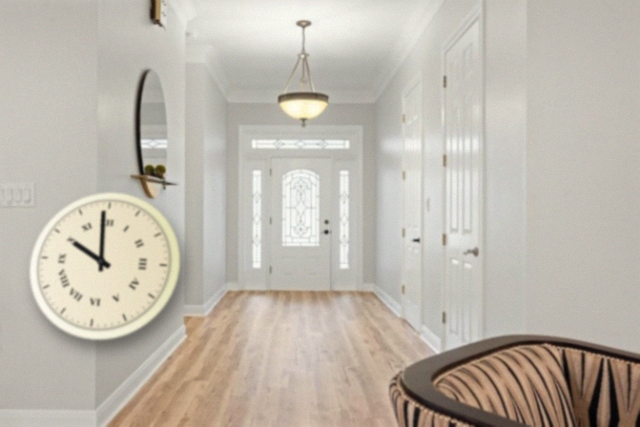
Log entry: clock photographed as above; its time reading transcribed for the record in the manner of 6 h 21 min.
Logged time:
9 h 59 min
